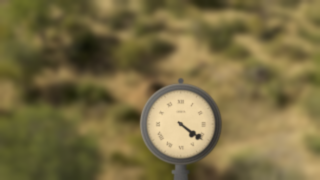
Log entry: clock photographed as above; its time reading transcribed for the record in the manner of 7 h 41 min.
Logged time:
4 h 21 min
